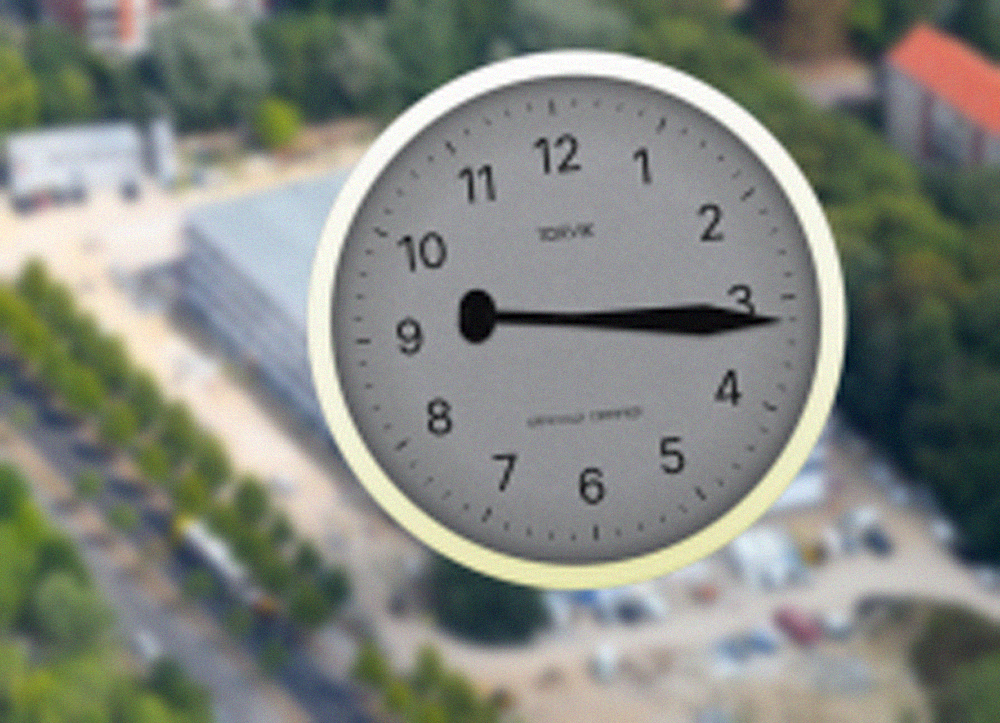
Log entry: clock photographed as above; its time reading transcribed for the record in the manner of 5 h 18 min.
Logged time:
9 h 16 min
